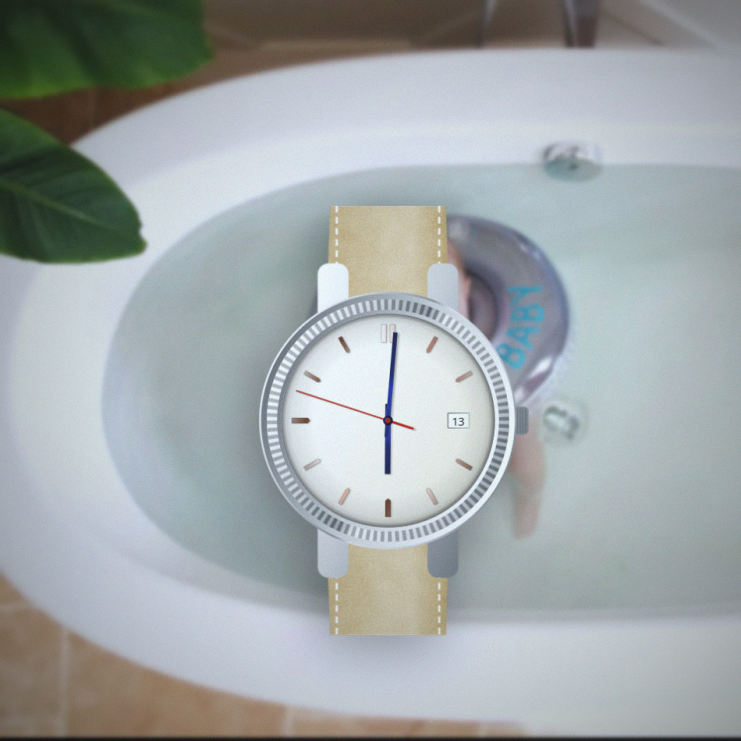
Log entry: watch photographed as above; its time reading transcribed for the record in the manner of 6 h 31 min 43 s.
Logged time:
6 h 00 min 48 s
